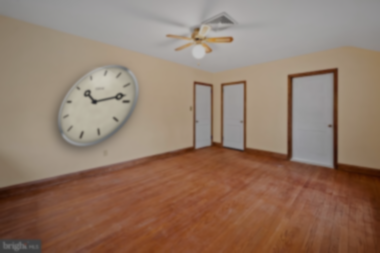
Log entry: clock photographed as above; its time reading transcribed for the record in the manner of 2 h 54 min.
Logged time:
10 h 13 min
